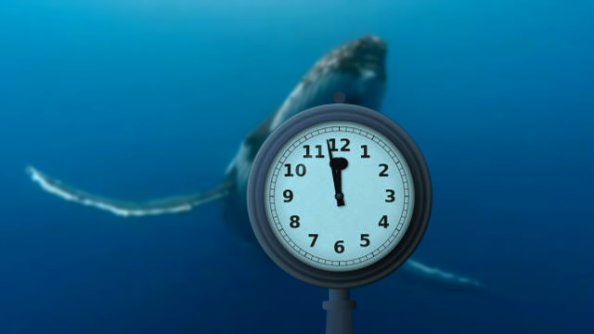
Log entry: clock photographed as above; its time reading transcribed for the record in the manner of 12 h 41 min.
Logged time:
11 h 58 min
